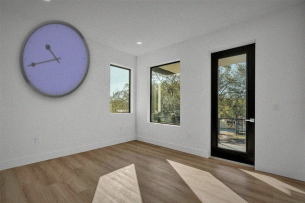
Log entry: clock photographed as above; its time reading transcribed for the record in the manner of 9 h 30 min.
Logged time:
10 h 43 min
